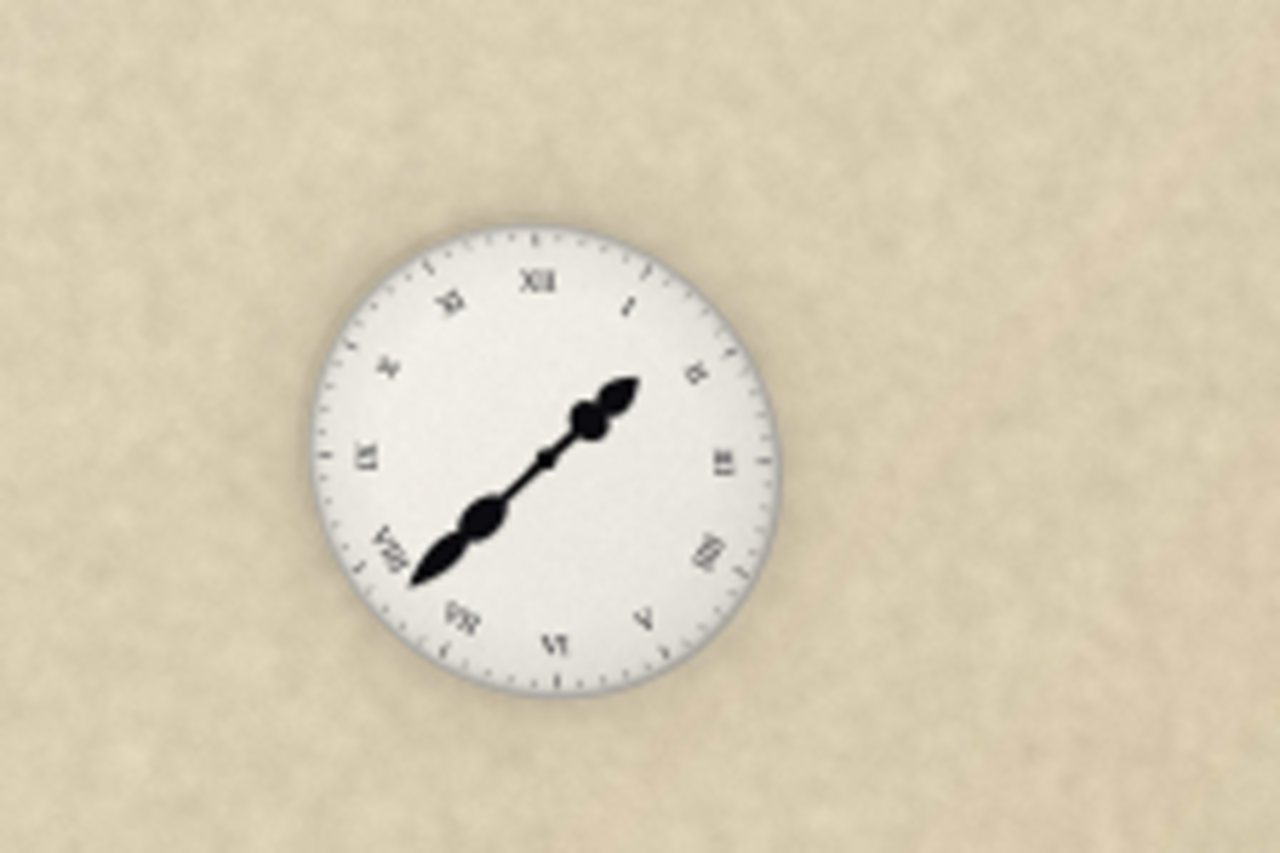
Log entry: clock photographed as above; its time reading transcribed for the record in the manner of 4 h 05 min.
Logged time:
1 h 38 min
